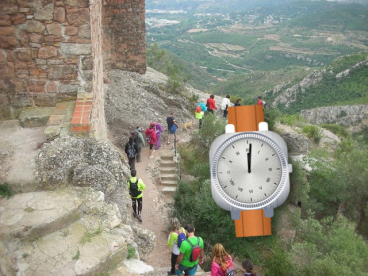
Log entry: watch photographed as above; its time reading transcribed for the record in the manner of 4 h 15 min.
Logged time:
12 h 01 min
